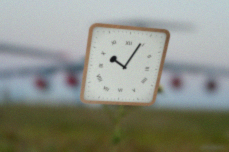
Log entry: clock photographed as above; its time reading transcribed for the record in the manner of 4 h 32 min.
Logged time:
10 h 04 min
